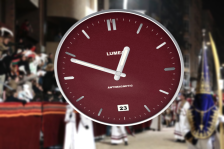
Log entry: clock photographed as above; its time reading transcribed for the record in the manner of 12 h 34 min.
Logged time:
12 h 49 min
